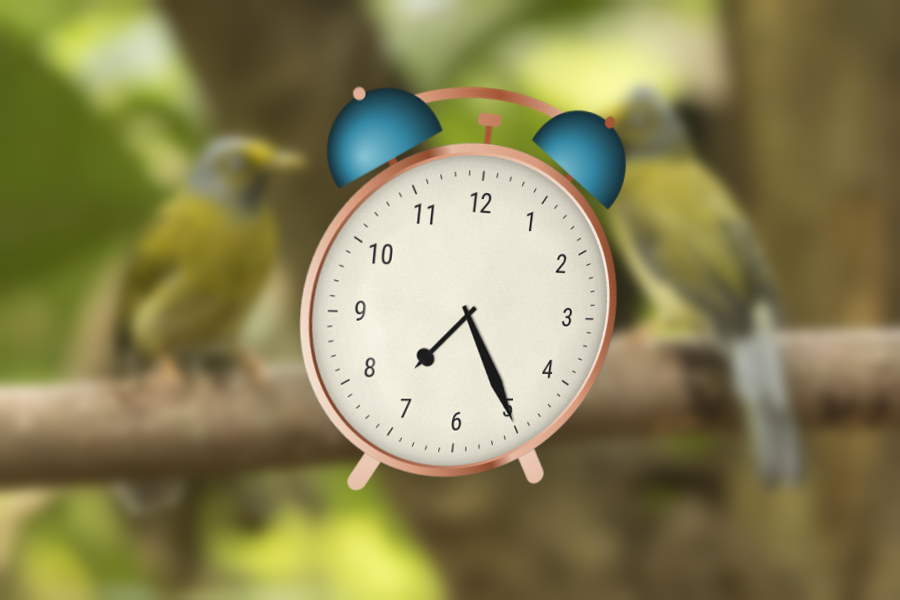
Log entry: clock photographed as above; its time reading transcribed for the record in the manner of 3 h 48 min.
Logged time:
7 h 25 min
